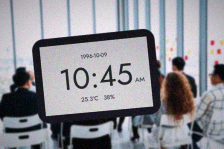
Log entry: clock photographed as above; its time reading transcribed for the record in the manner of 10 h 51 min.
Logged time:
10 h 45 min
